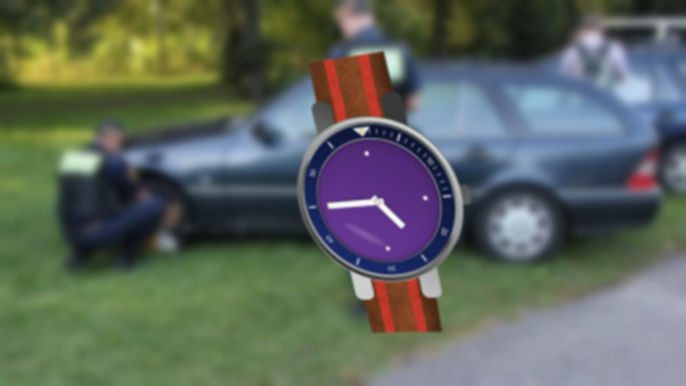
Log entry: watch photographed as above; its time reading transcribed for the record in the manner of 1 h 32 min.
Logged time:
4 h 45 min
